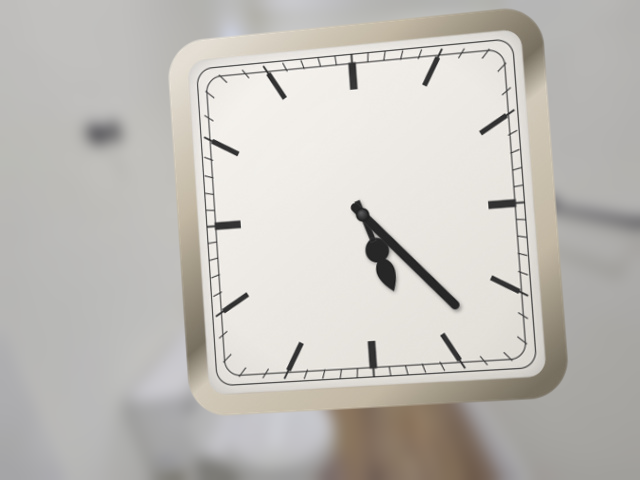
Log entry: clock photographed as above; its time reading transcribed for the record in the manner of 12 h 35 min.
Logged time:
5 h 23 min
